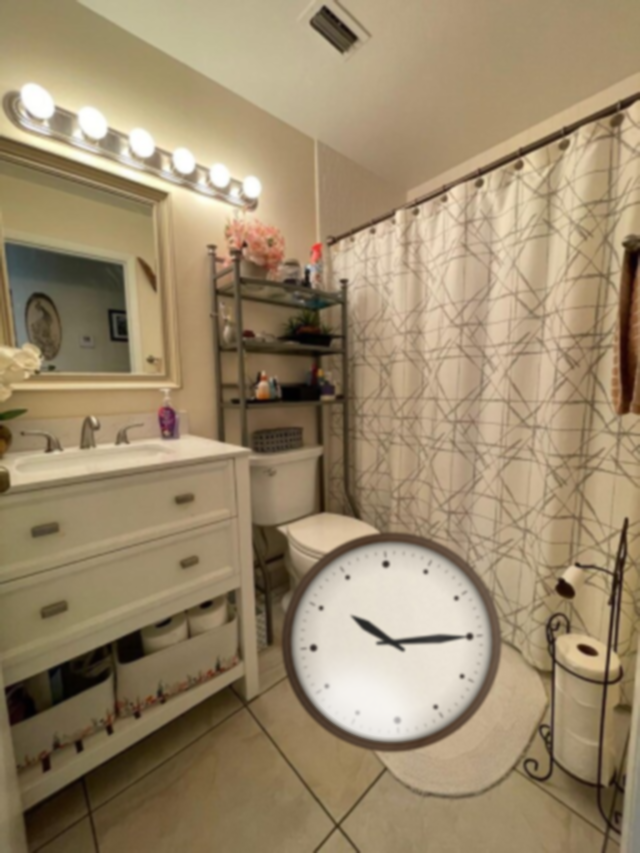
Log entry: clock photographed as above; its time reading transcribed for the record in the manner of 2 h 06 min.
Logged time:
10 h 15 min
